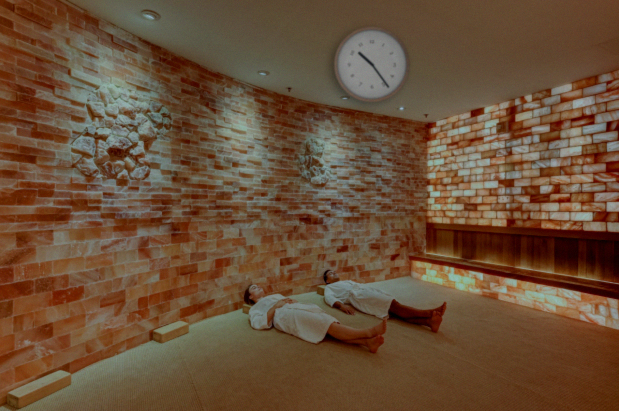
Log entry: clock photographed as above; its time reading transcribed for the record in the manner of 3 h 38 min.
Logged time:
10 h 24 min
